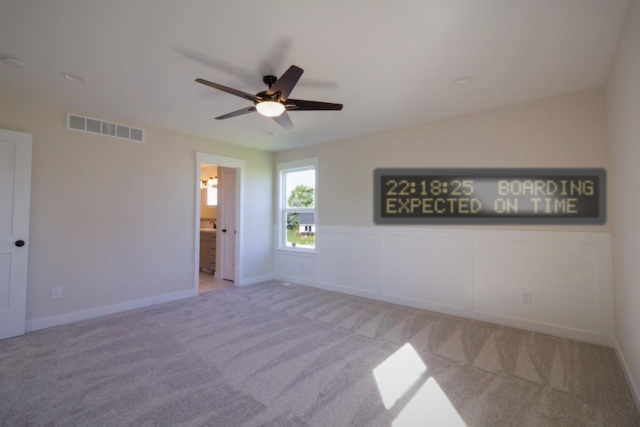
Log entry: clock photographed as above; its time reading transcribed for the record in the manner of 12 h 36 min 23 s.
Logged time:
22 h 18 min 25 s
